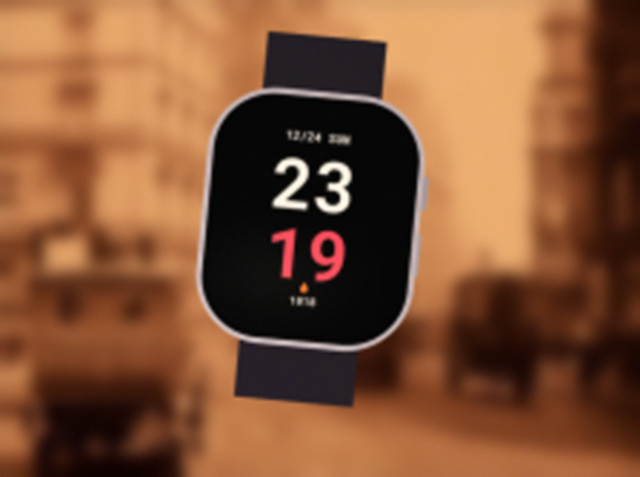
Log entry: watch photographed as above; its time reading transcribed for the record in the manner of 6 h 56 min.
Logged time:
23 h 19 min
